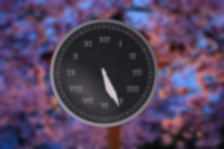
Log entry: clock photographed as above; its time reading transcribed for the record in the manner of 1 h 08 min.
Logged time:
5 h 26 min
